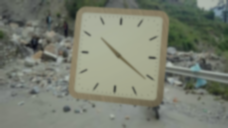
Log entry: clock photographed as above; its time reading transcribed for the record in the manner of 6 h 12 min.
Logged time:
10 h 21 min
